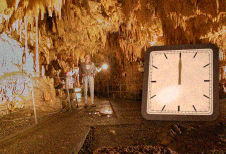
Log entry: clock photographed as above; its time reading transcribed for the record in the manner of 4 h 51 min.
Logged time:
12 h 00 min
